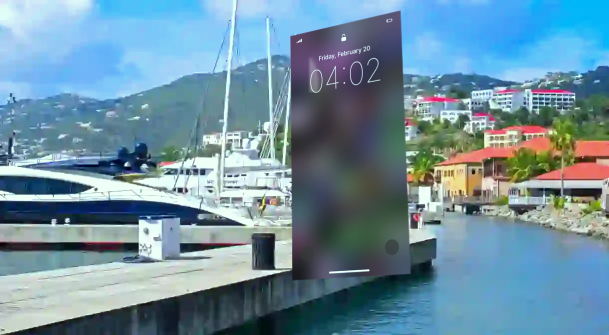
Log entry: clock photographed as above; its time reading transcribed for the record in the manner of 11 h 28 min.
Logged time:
4 h 02 min
